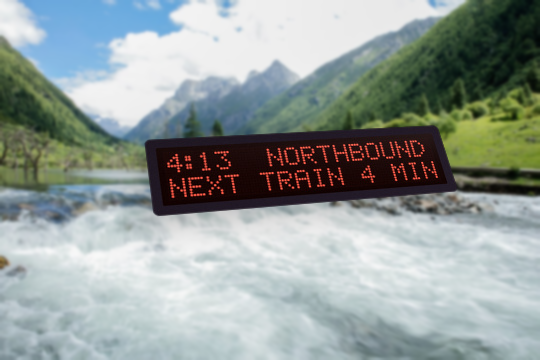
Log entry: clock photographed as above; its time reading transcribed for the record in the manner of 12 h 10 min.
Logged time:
4 h 13 min
